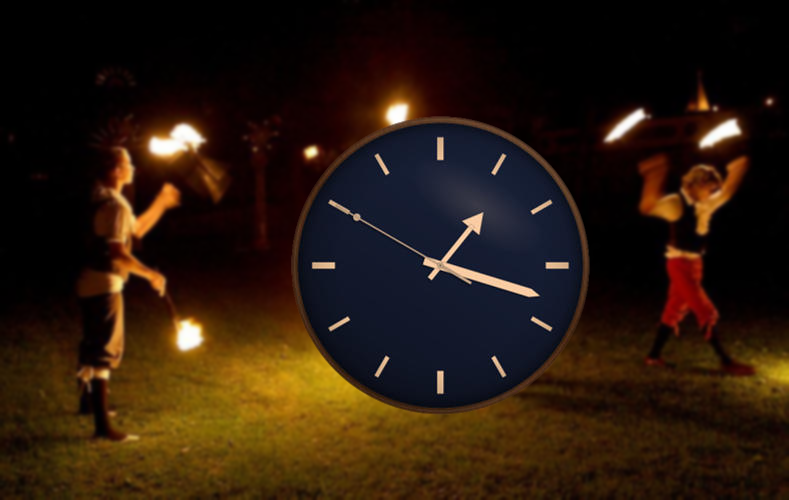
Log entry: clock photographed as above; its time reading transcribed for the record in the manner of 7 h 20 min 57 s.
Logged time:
1 h 17 min 50 s
